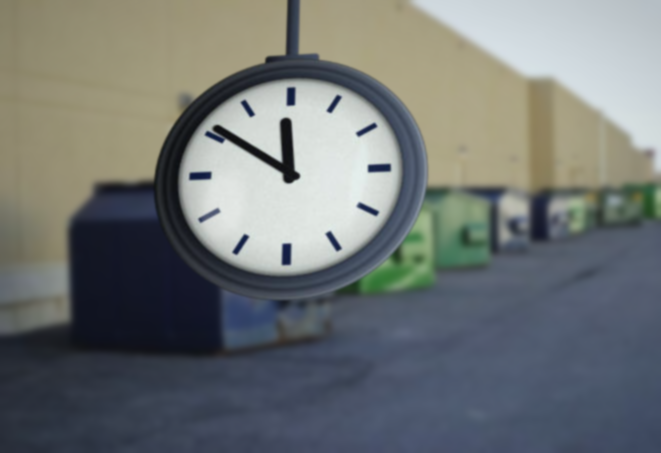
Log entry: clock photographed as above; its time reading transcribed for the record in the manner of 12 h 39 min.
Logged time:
11 h 51 min
